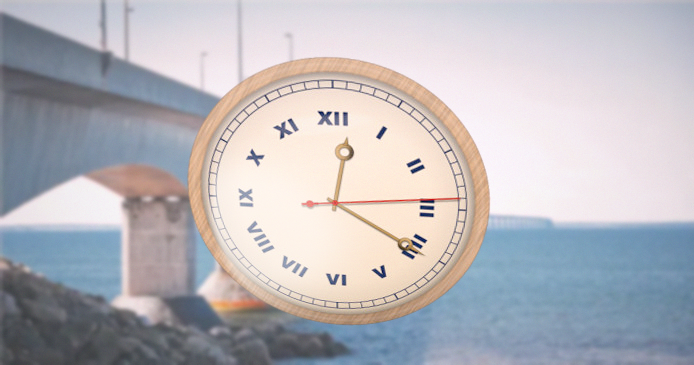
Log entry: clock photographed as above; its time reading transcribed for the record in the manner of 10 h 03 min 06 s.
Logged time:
12 h 20 min 14 s
